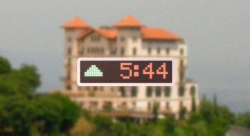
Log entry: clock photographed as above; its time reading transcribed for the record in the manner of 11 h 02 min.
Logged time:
5 h 44 min
